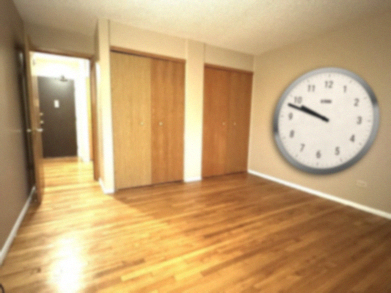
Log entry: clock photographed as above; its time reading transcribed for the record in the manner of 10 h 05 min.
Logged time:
9 h 48 min
